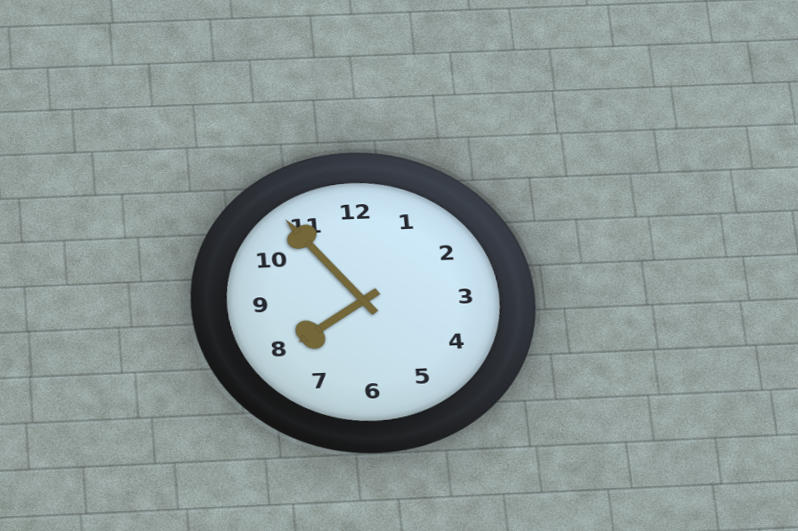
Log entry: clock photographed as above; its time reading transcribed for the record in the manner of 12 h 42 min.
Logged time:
7 h 54 min
